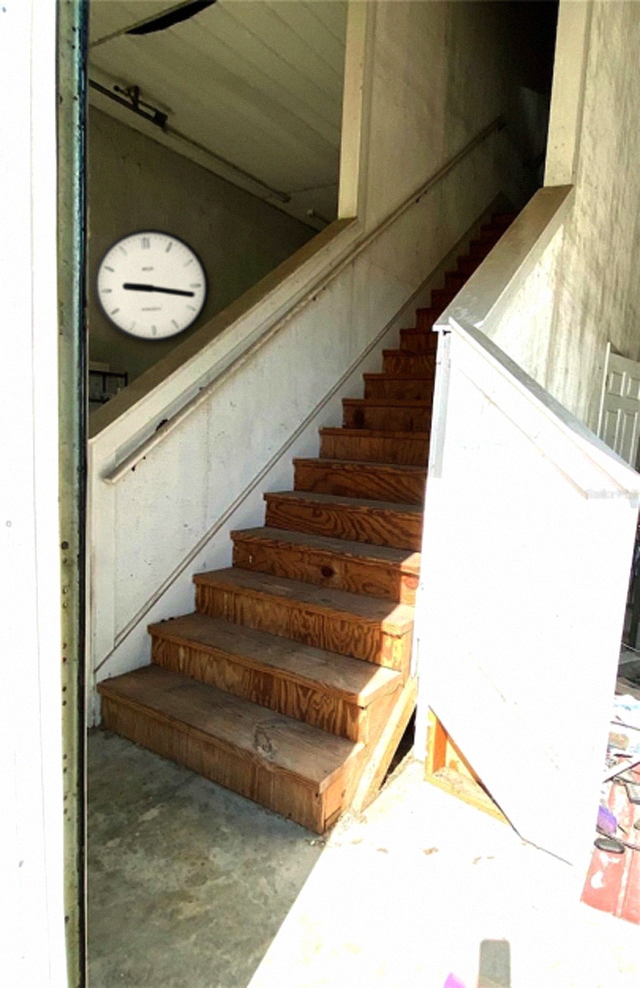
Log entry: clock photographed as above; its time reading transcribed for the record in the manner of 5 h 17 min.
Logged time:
9 h 17 min
